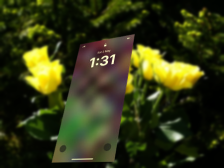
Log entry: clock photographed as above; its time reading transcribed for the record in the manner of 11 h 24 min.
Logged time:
1 h 31 min
